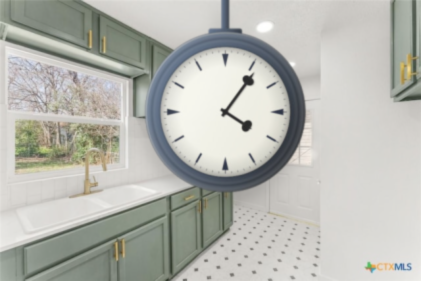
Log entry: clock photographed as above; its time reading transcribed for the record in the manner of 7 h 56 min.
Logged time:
4 h 06 min
